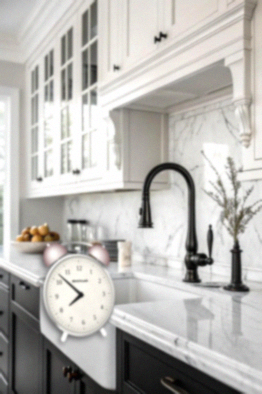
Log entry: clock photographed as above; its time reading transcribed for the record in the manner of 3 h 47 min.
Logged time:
7 h 52 min
